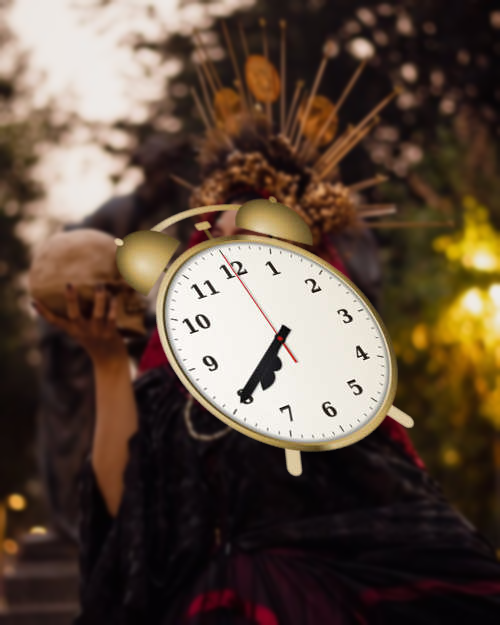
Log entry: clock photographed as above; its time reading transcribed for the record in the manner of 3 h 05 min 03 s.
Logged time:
7 h 40 min 00 s
